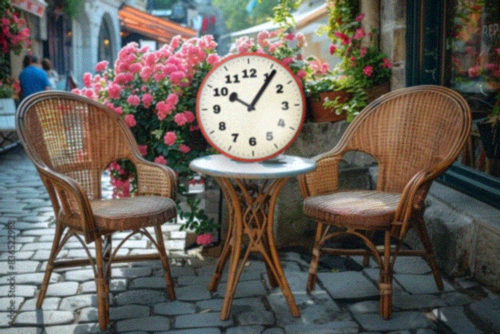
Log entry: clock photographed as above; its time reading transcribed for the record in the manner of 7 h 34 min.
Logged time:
10 h 06 min
